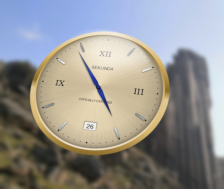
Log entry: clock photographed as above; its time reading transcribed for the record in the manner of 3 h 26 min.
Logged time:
4 h 54 min
